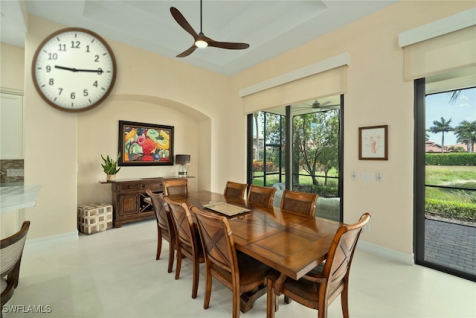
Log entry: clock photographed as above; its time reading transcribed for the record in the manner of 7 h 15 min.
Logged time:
9 h 15 min
